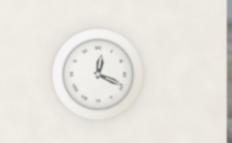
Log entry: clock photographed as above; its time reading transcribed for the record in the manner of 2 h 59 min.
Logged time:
12 h 19 min
